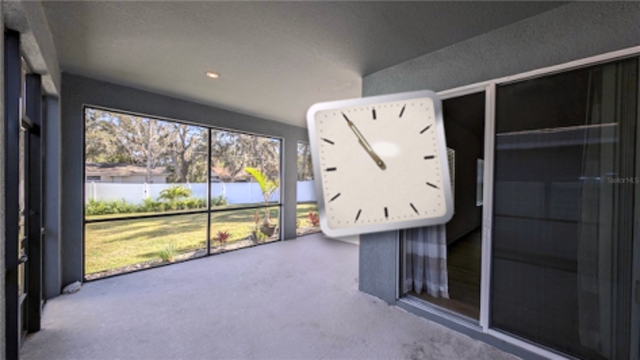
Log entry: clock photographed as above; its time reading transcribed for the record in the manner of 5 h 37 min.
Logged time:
10 h 55 min
